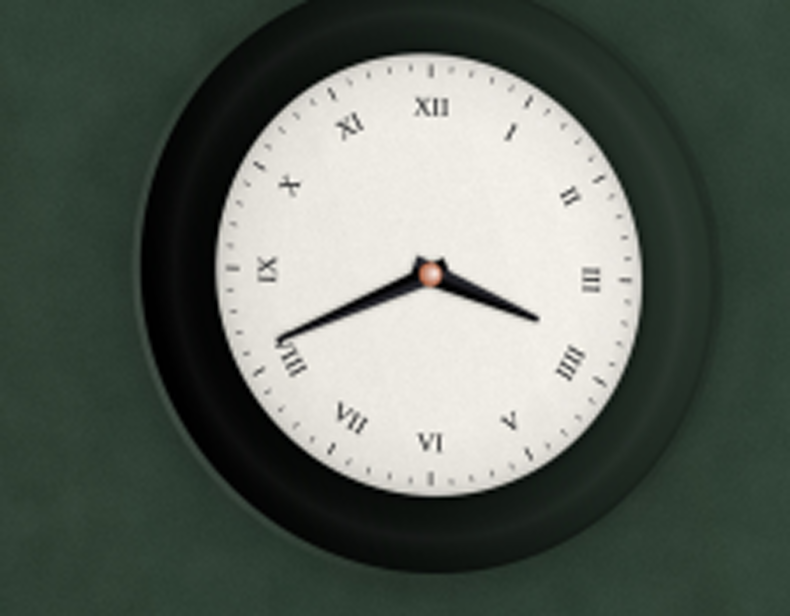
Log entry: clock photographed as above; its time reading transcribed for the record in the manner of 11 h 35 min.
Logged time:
3 h 41 min
